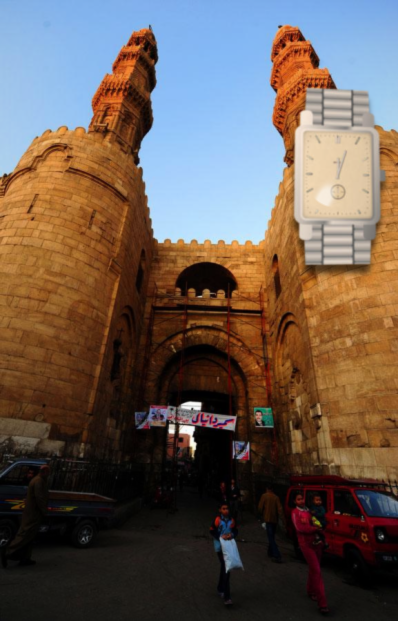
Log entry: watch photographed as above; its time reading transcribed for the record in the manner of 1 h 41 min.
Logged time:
12 h 03 min
